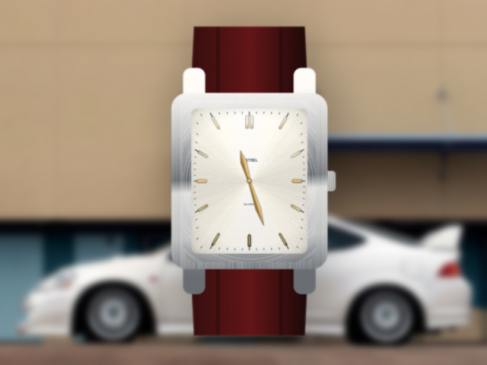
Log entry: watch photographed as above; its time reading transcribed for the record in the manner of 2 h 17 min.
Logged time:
11 h 27 min
